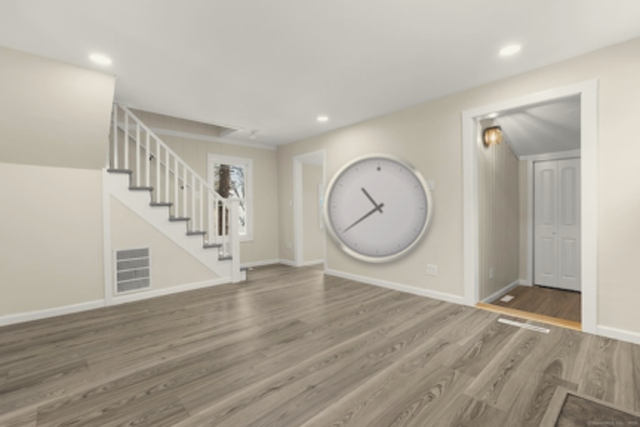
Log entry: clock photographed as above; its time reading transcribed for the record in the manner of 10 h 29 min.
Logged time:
10 h 39 min
